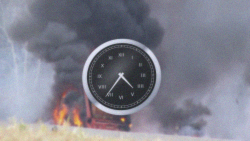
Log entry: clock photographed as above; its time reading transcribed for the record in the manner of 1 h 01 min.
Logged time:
4 h 36 min
